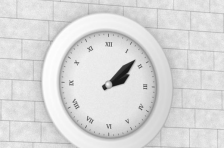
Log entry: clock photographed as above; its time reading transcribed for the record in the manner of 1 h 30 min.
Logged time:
2 h 08 min
